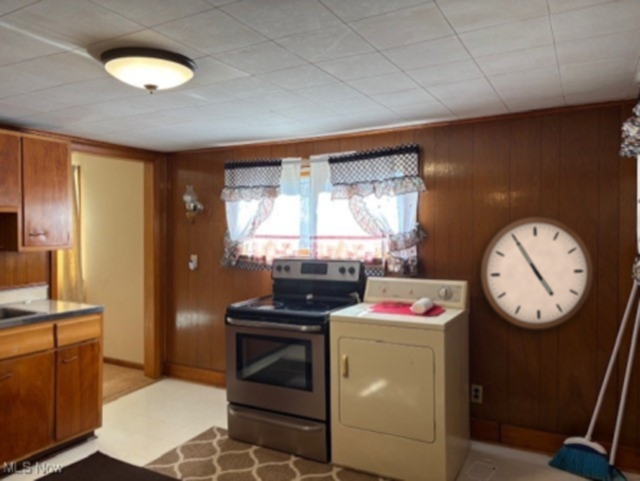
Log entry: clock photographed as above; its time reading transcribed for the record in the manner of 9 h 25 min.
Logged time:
4 h 55 min
